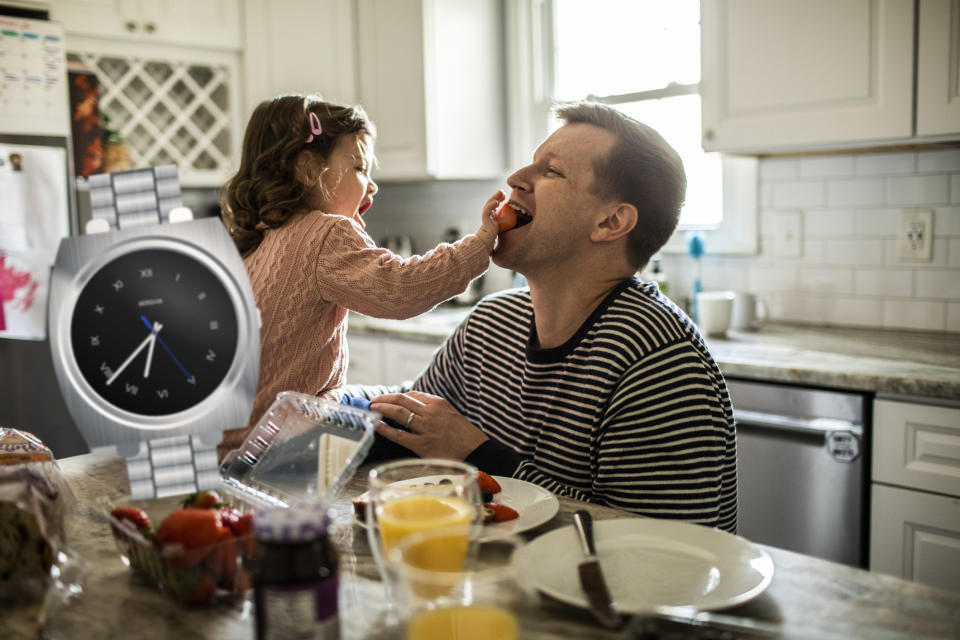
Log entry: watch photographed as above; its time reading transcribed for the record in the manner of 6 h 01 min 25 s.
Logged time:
6 h 38 min 25 s
